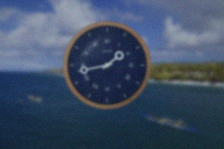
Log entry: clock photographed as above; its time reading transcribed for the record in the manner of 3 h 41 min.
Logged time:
1 h 43 min
